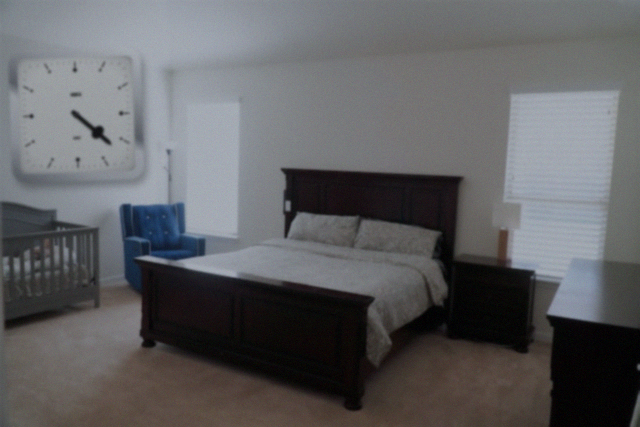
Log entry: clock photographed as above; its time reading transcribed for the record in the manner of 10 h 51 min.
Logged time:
4 h 22 min
